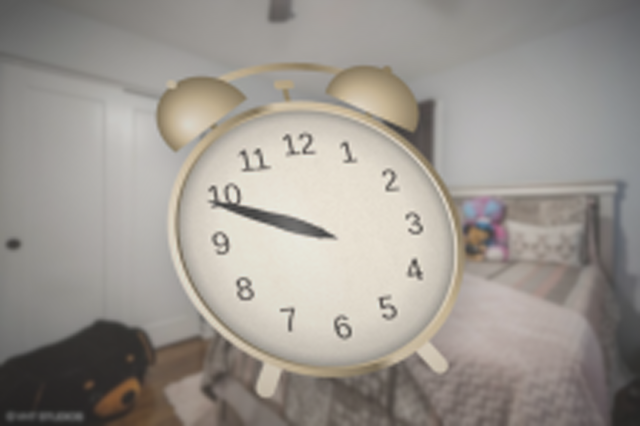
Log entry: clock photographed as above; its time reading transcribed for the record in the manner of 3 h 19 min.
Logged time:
9 h 49 min
